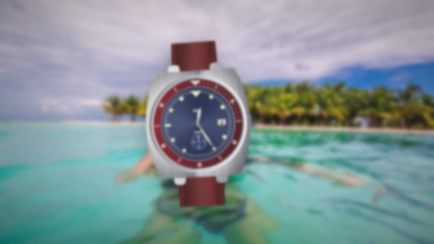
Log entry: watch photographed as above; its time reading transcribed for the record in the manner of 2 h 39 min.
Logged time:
12 h 25 min
